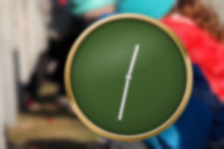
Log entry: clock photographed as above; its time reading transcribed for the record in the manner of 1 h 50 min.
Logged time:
12 h 32 min
